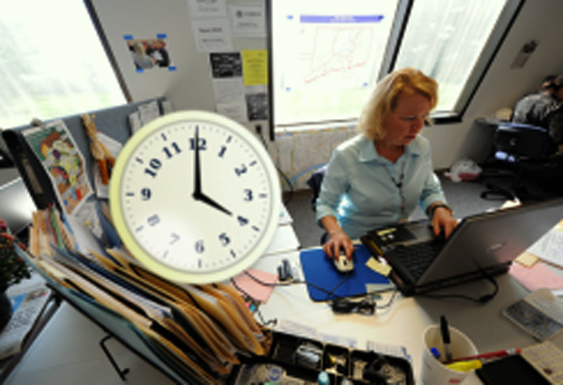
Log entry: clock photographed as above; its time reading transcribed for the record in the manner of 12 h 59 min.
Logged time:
4 h 00 min
